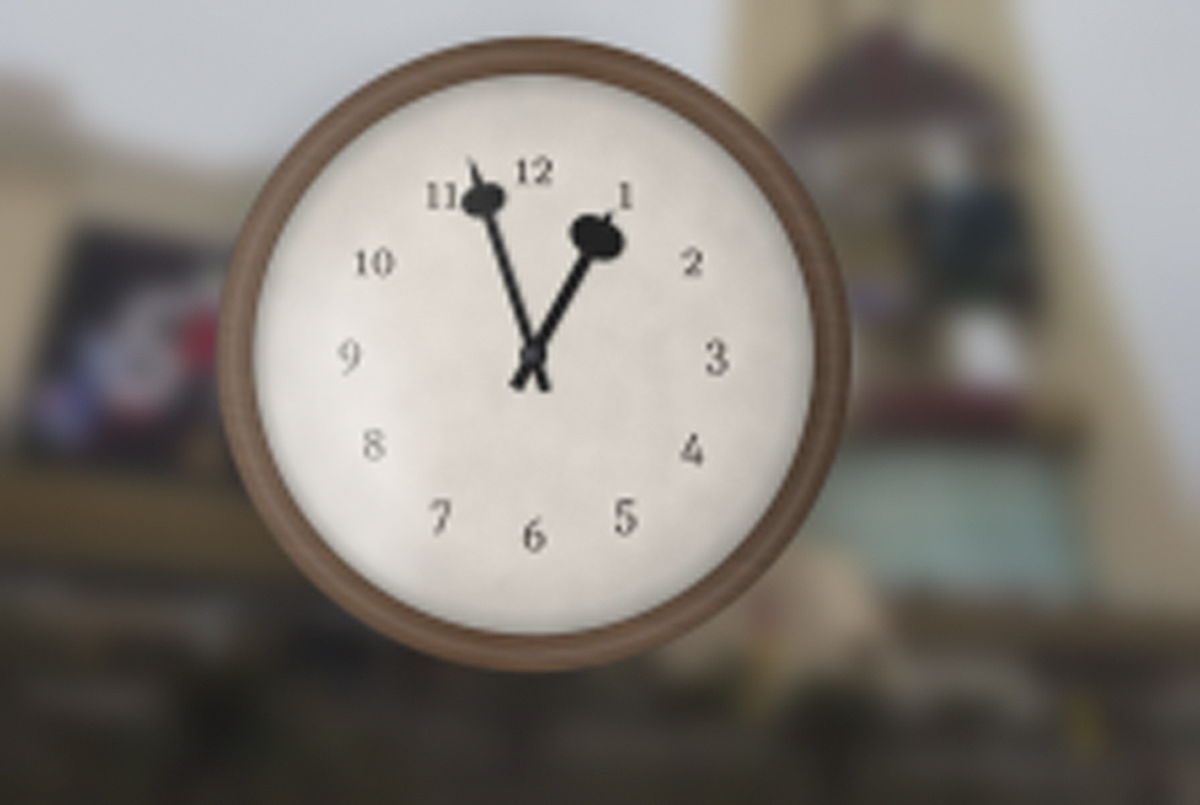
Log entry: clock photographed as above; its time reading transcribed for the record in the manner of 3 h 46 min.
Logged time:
12 h 57 min
